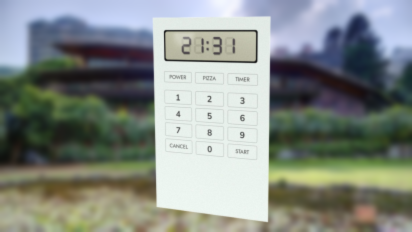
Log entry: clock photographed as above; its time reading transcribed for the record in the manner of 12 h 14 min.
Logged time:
21 h 31 min
